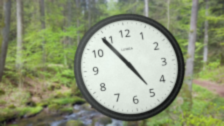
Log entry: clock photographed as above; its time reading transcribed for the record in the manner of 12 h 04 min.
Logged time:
4 h 54 min
